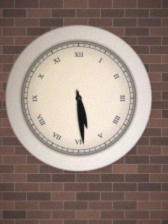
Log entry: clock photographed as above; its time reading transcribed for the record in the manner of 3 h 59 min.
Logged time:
5 h 29 min
